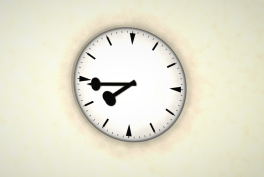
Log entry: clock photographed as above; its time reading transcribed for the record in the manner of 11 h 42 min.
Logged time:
7 h 44 min
